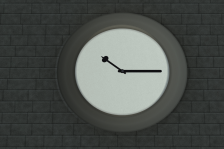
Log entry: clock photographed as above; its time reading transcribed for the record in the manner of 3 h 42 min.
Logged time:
10 h 15 min
